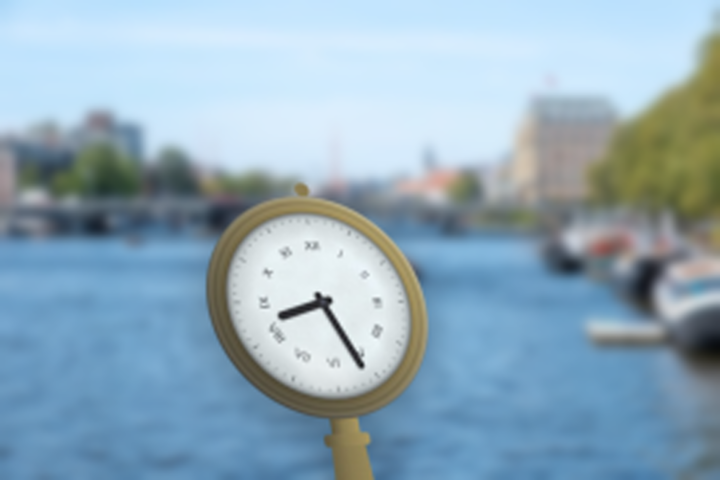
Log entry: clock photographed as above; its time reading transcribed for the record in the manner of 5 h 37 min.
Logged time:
8 h 26 min
